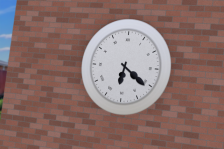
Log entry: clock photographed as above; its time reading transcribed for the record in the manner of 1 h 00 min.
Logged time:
6 h 21 min
